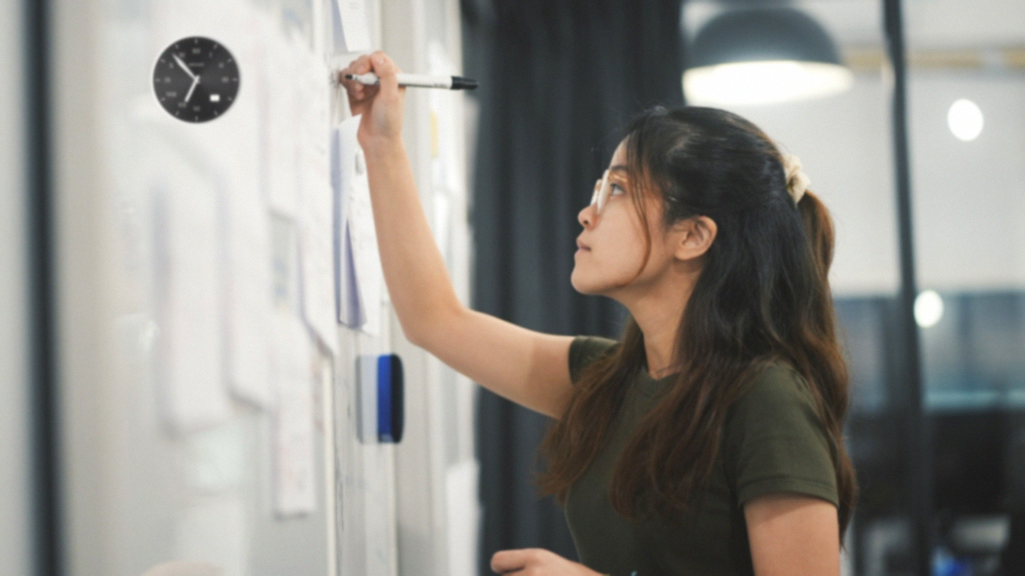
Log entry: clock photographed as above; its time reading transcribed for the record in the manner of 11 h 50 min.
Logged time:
6 h 53 min
